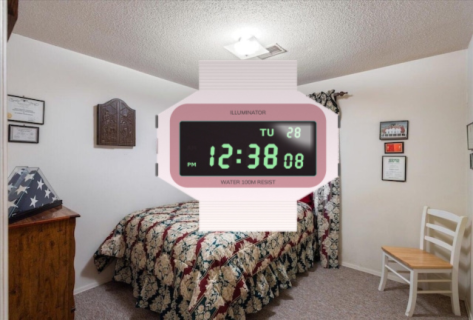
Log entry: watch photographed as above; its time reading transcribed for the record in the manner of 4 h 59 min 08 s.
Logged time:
12 h 38 min 08 s
